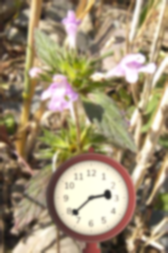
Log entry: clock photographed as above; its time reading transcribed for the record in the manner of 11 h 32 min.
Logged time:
2 h 38 min
